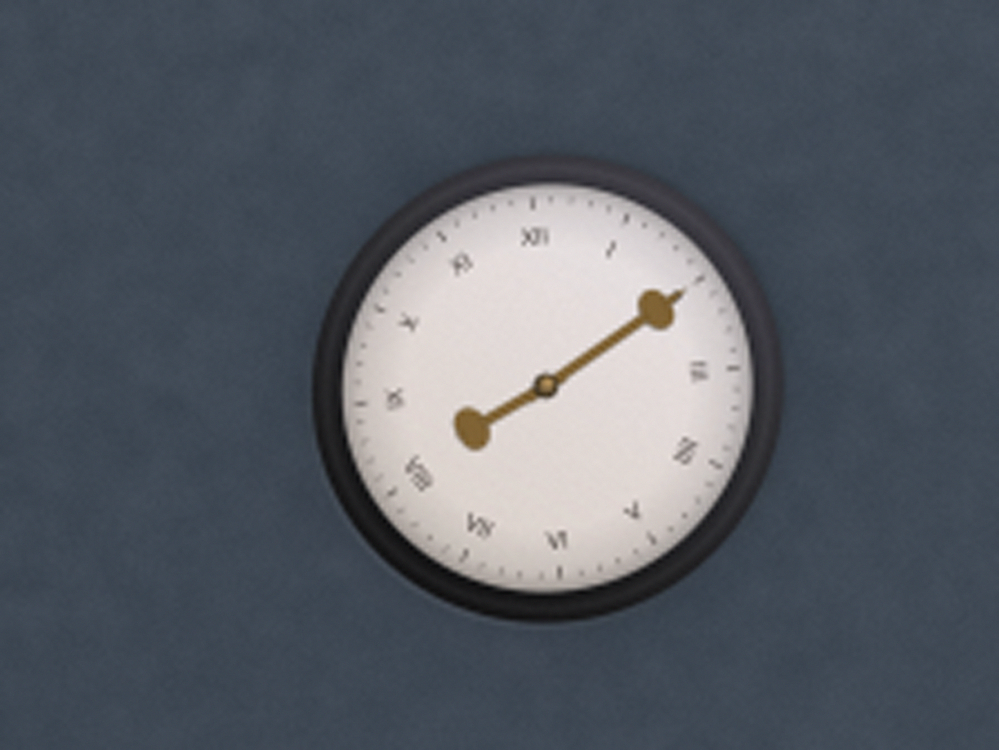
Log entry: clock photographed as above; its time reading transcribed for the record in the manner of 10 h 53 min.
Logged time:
8 h 10 min
